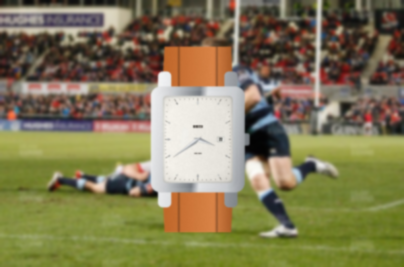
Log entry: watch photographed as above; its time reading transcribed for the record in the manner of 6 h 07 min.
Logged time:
3 h 39 min
